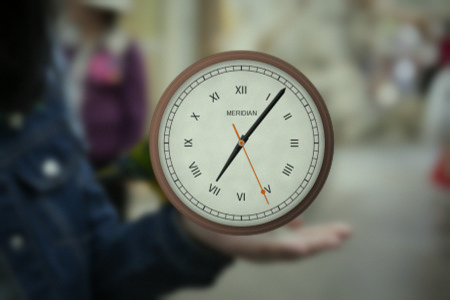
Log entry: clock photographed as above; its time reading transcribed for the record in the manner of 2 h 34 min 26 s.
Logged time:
7 h 06 min 26 s
